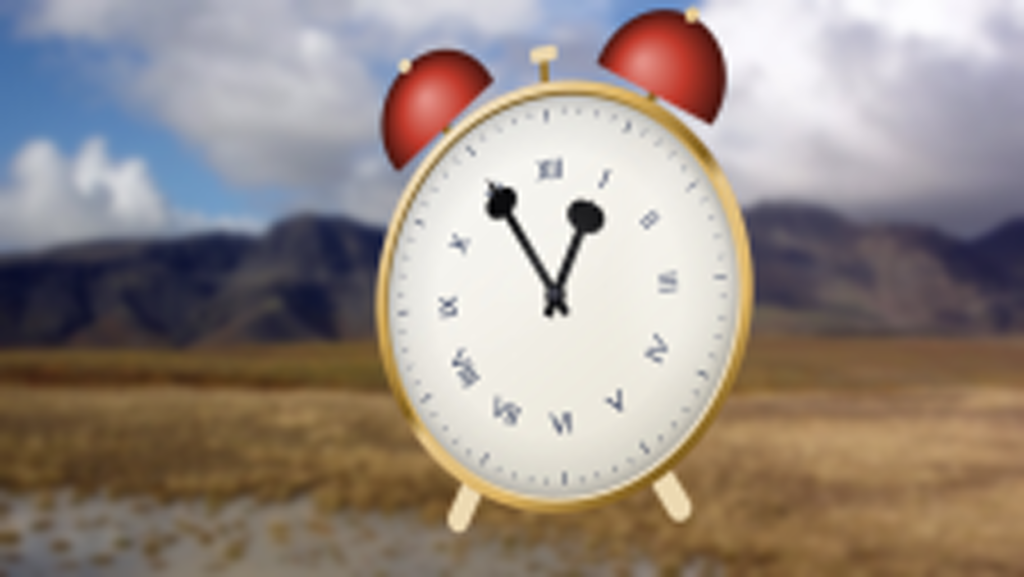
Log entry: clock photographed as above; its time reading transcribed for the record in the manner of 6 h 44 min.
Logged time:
12 h 55 min
